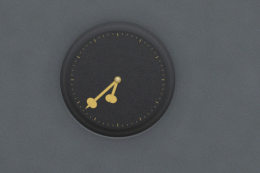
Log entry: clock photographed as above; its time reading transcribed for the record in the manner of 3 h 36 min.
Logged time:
6 h 38 min
